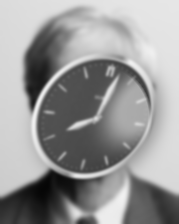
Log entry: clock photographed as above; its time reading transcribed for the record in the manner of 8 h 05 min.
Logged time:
8 h 02 min
